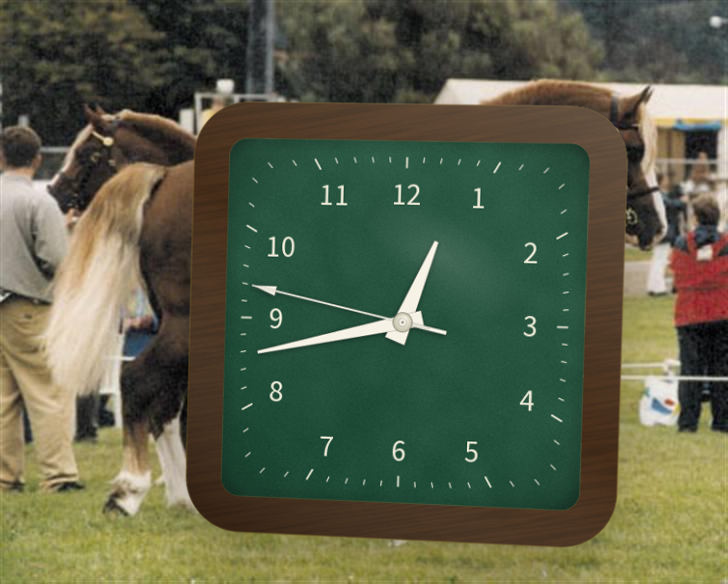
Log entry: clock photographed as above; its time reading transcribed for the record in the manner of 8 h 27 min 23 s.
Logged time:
12 h 42 min 47 s
